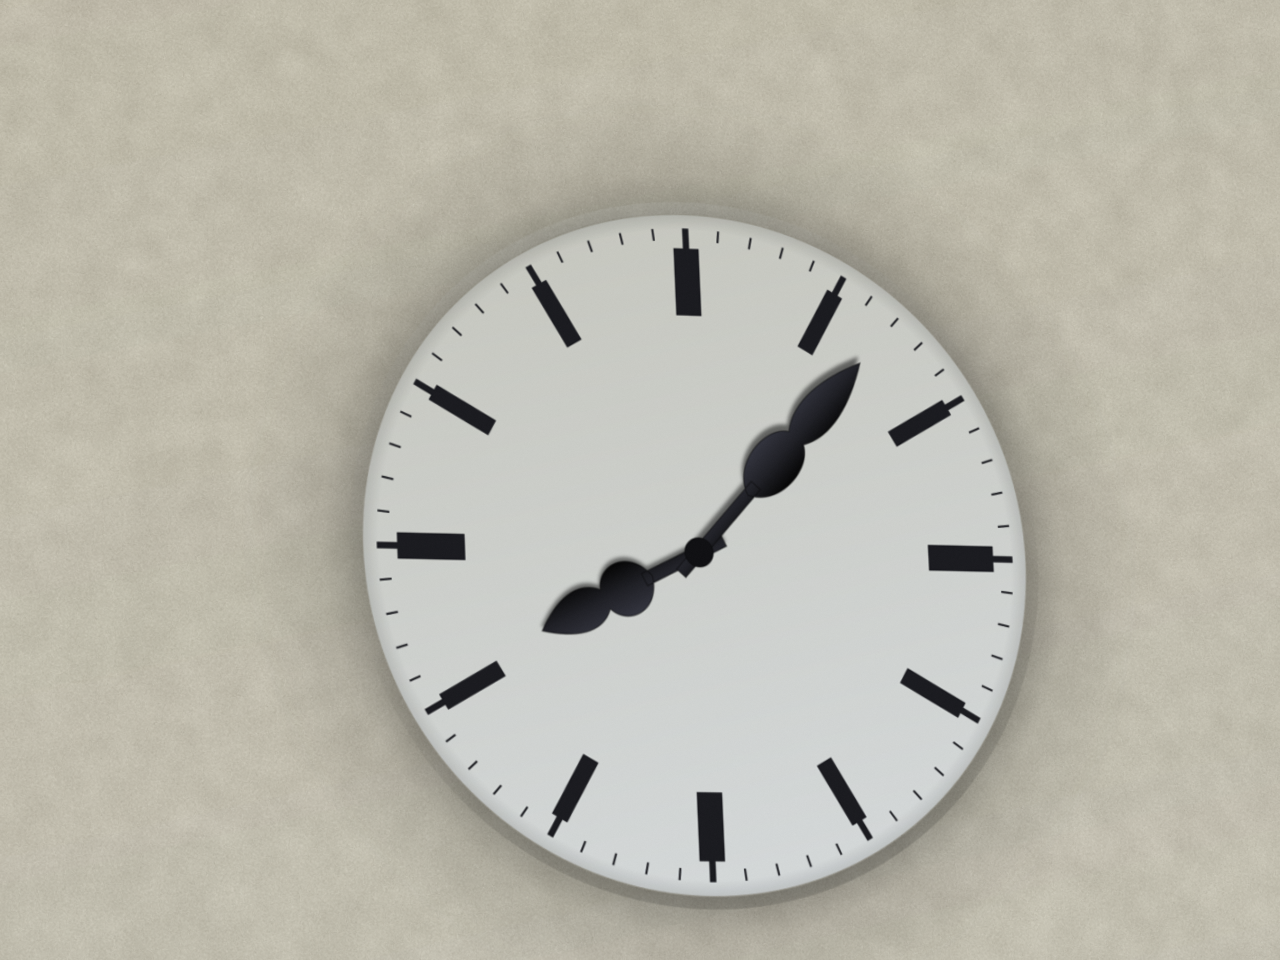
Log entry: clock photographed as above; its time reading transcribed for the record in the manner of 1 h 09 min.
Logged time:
8 h 07 min
